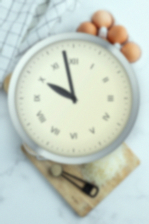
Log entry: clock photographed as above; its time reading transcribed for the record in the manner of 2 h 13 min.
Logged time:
9 h 58 min
